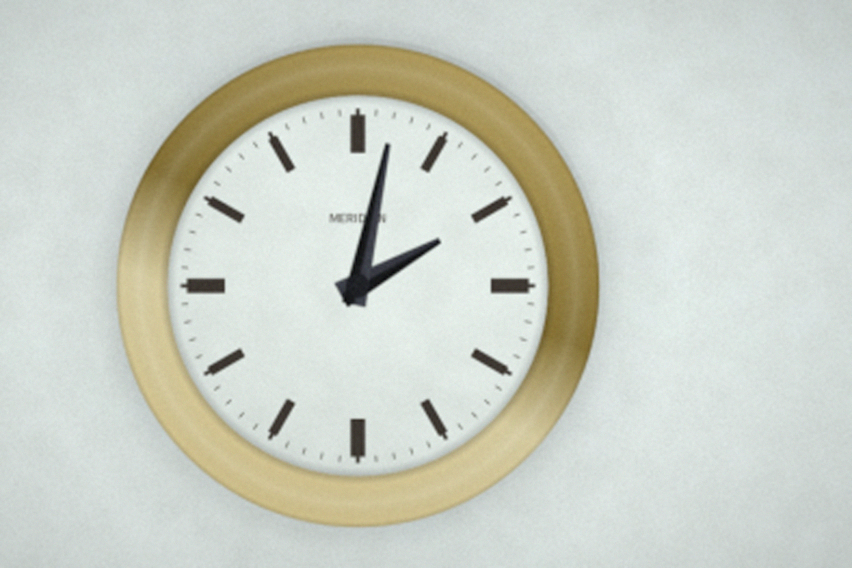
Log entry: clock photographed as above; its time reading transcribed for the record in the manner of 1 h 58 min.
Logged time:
2 h 02 min
